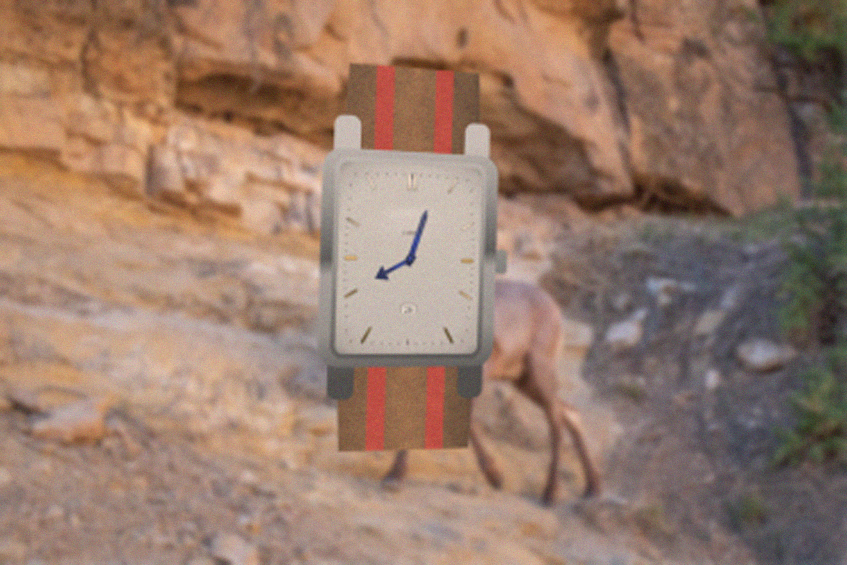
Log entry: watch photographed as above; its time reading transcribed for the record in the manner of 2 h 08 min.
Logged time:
8 h 03 min
